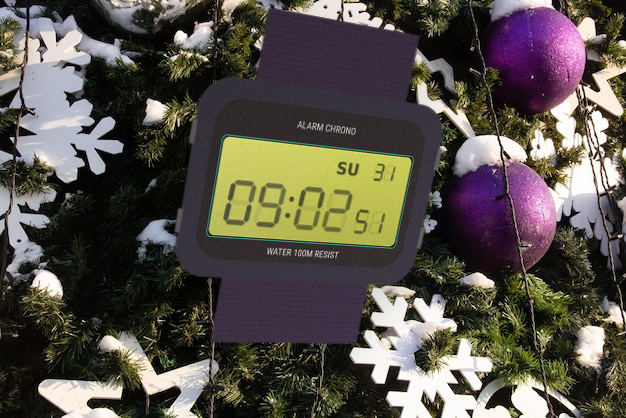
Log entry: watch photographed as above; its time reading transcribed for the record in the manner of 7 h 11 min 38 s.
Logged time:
9 h 02 min 51 s
